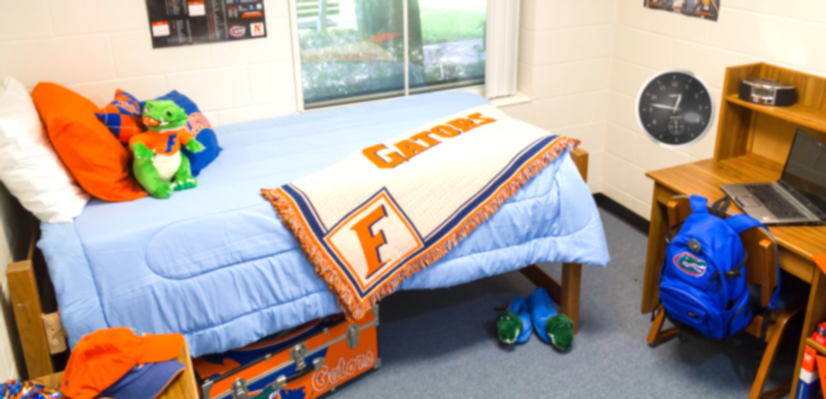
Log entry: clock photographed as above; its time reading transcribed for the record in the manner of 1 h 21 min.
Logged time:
12 h 47 min
